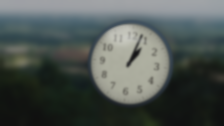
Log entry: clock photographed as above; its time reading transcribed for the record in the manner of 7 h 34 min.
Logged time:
1 h 03 min
